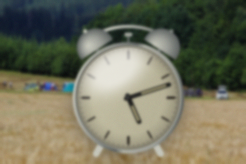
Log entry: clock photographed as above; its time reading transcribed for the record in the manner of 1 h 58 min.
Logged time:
5 h 12 min
